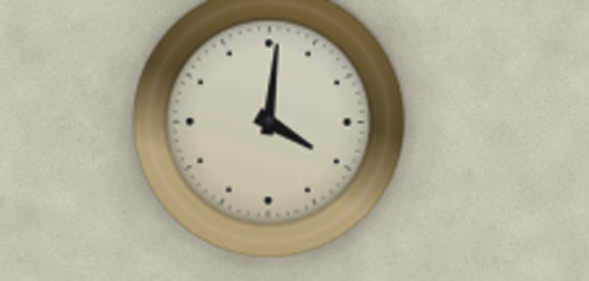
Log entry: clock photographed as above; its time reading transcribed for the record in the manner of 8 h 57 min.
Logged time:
4 h 01 min
